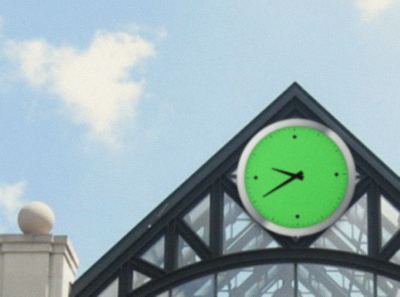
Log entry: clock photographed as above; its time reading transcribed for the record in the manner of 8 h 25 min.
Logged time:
9 h 40 min
